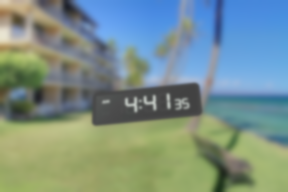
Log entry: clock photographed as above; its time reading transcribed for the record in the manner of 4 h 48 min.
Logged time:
4 h 41 min
